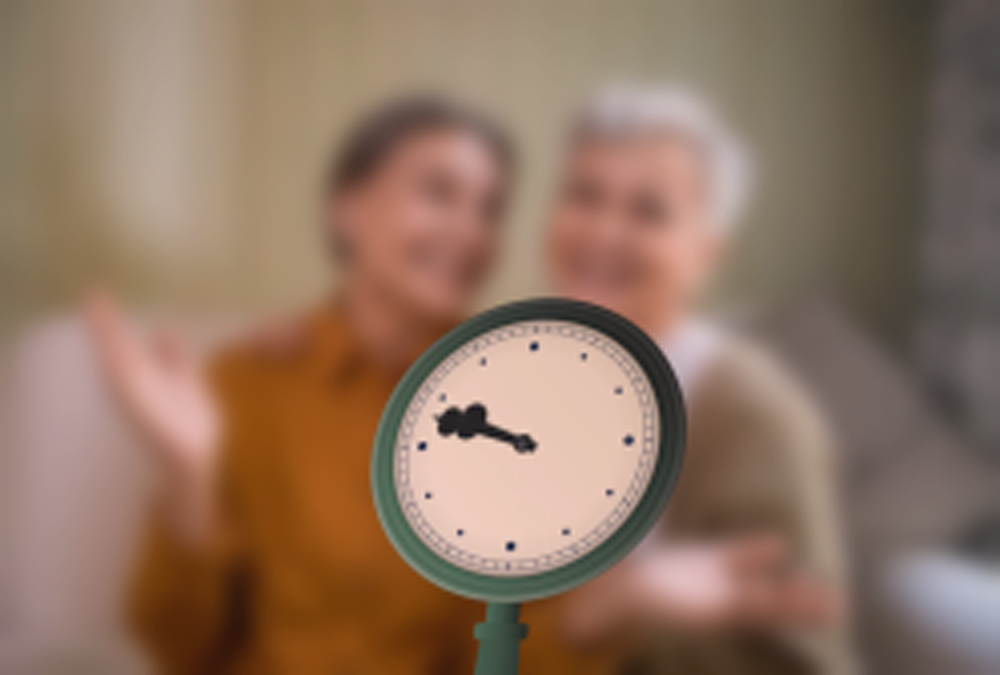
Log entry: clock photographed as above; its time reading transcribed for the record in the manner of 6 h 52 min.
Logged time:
9 h 48 min
